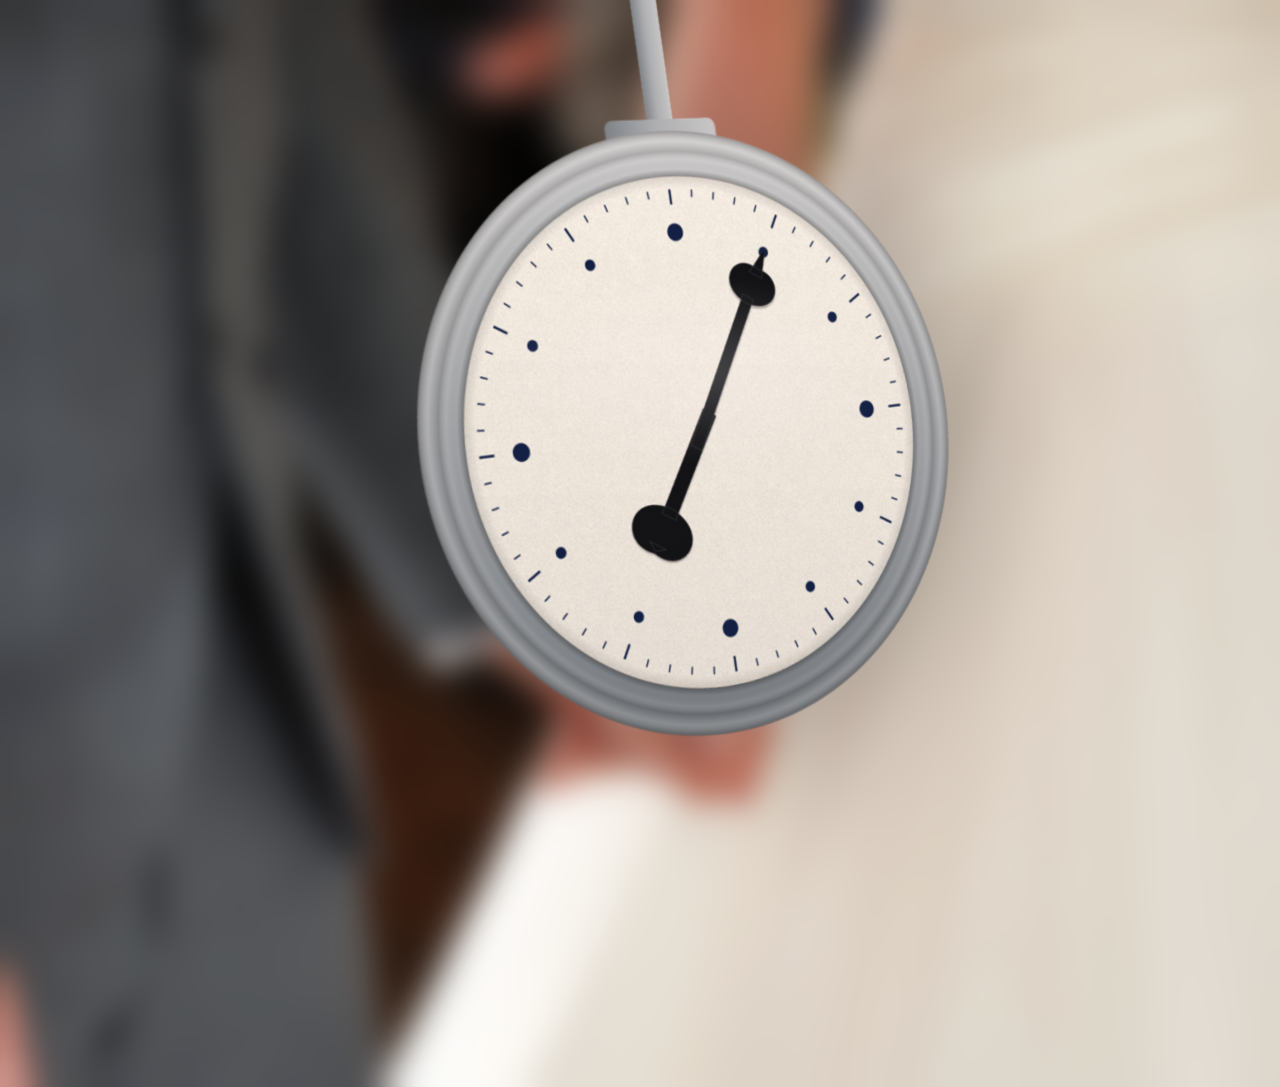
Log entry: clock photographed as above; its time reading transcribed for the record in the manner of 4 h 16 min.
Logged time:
7 h 05 min
